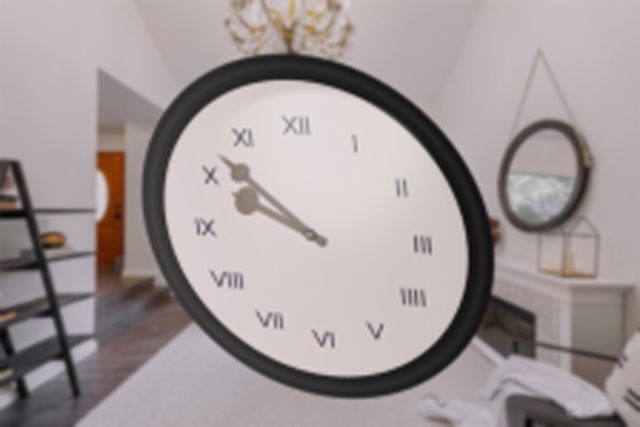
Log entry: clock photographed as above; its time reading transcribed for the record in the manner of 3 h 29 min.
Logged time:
9 h 52 min
